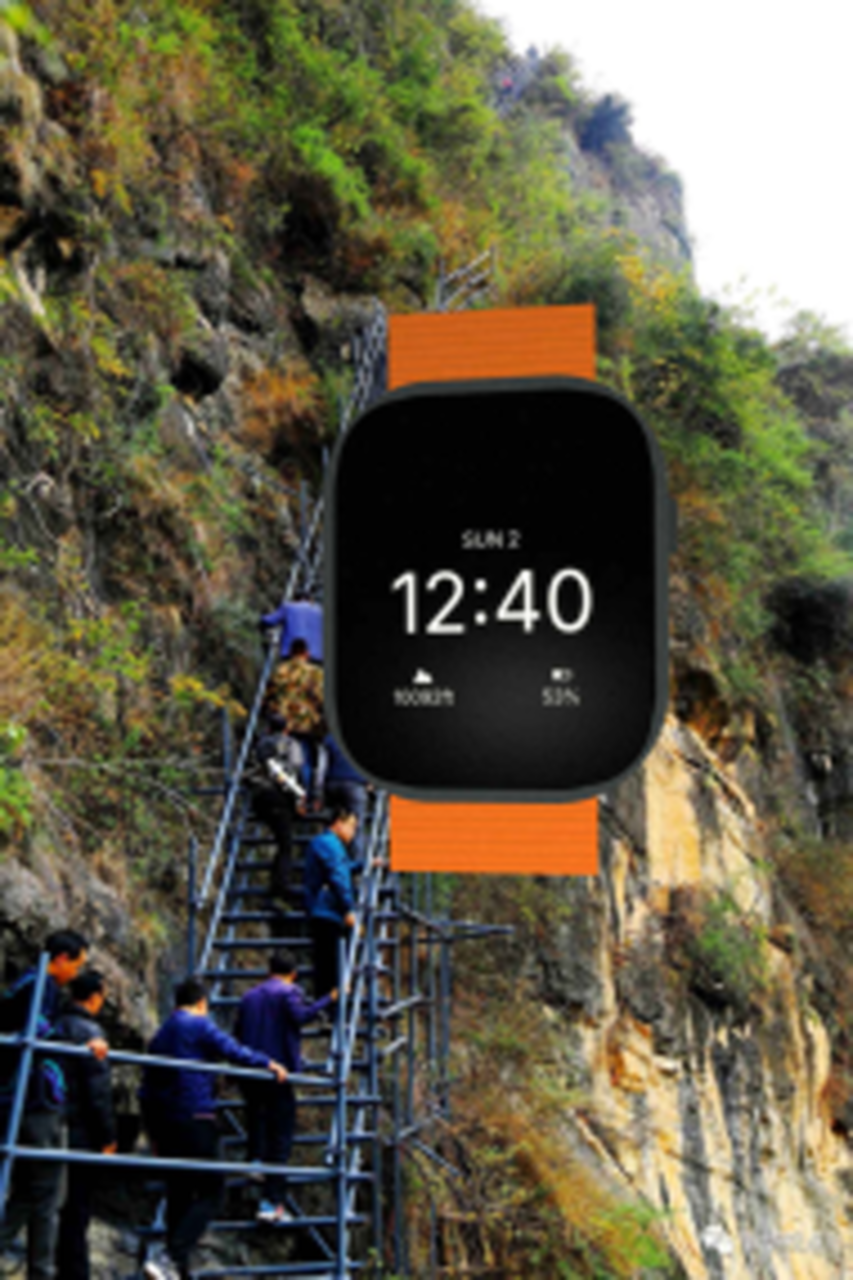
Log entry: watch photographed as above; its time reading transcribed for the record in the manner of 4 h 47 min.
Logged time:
12 h 40 min
